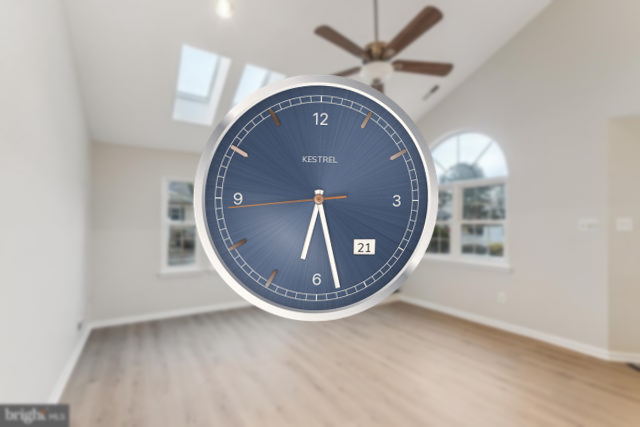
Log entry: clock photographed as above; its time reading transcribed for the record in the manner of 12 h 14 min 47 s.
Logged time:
6 h 27 min 44 s
